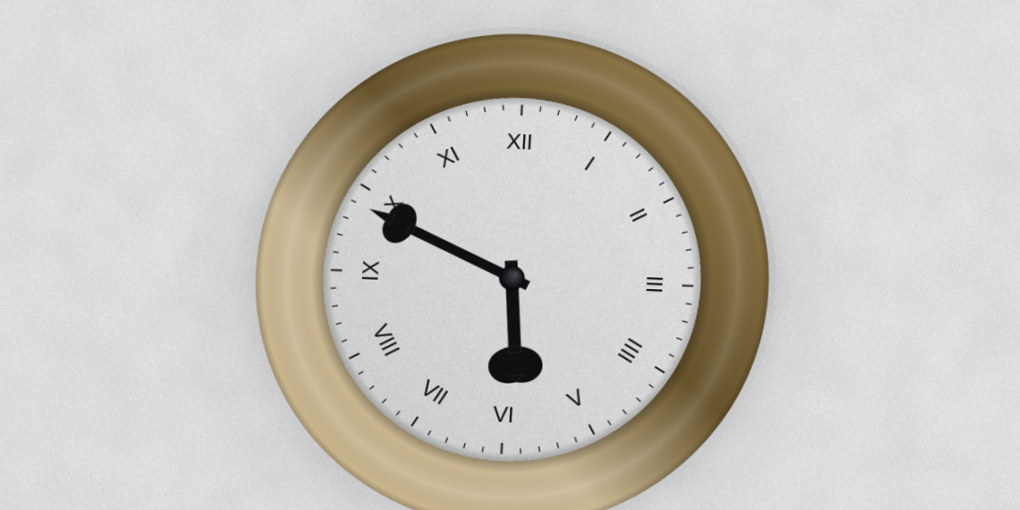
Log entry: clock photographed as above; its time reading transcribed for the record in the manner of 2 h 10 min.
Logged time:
5 h 49 min
